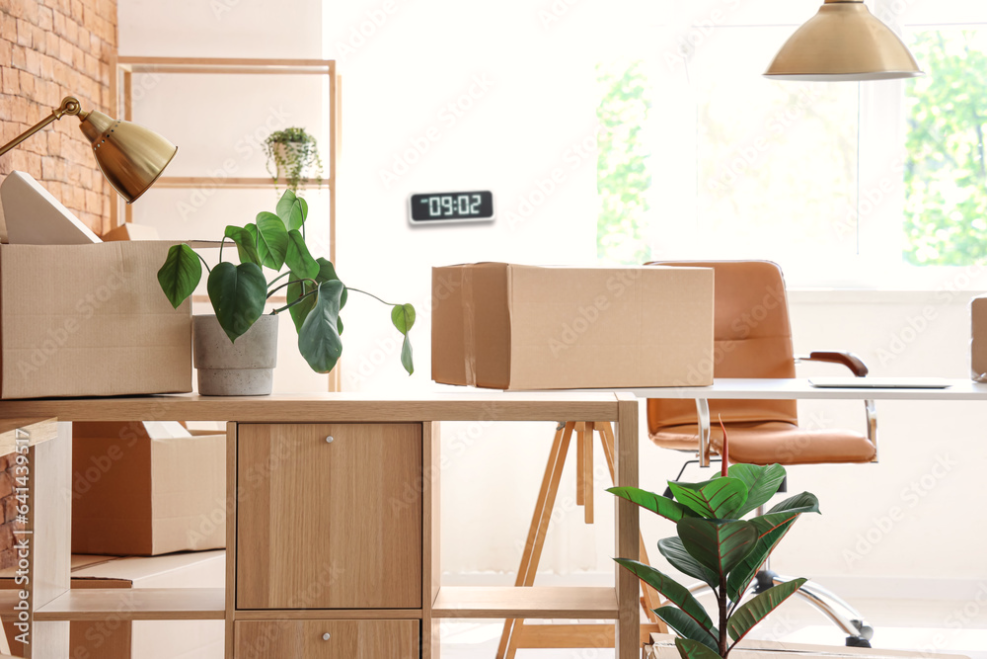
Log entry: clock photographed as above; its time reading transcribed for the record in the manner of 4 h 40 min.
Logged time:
9 h 02 min
